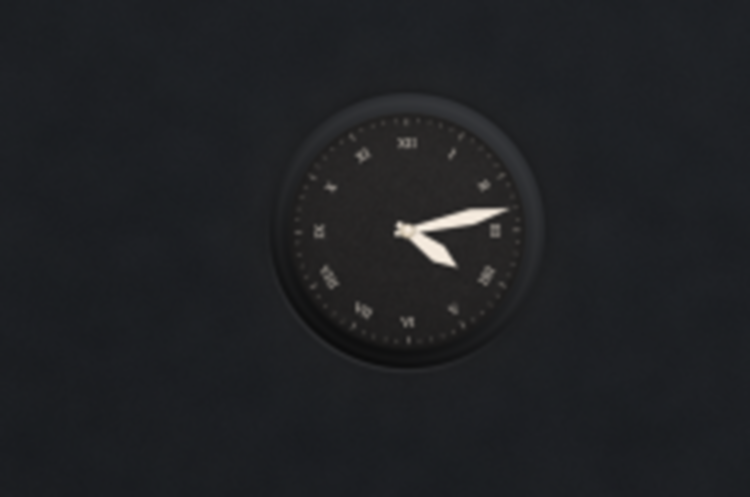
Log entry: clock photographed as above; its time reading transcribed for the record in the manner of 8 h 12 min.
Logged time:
4 h 13 min
